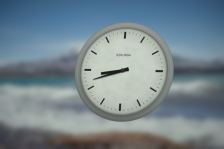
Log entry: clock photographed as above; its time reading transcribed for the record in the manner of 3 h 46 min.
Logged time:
8 h 42 min
